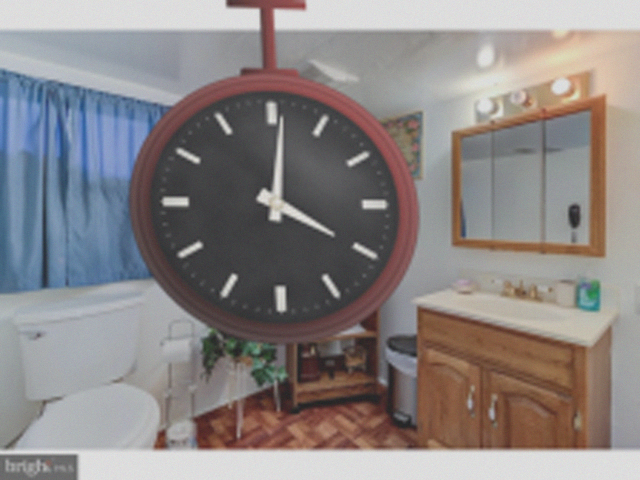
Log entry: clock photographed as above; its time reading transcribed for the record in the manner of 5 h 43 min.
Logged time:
4 h 01 min
